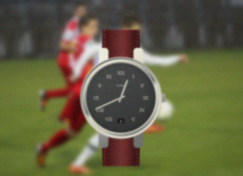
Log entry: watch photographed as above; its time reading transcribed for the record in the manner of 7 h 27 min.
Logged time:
12 h 41 min
